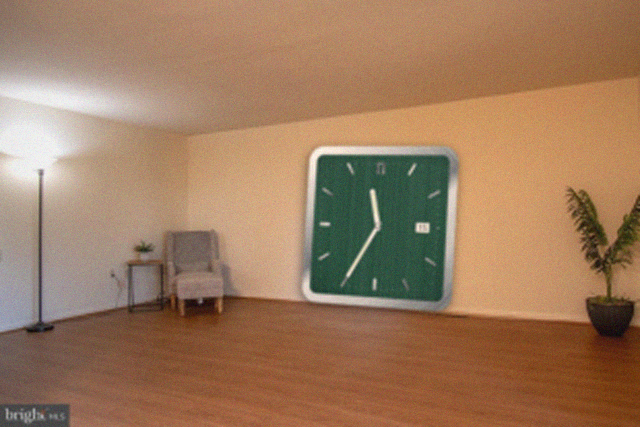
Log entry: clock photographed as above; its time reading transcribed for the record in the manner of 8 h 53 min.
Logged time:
11 h 35 min
